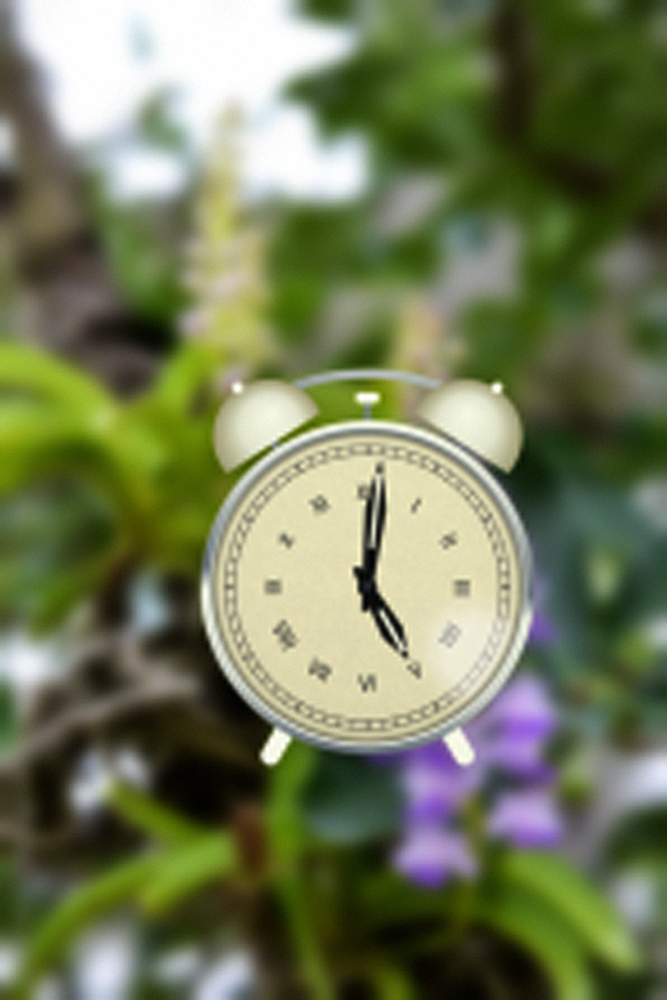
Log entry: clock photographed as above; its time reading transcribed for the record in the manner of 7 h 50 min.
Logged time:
5 h 01 min
